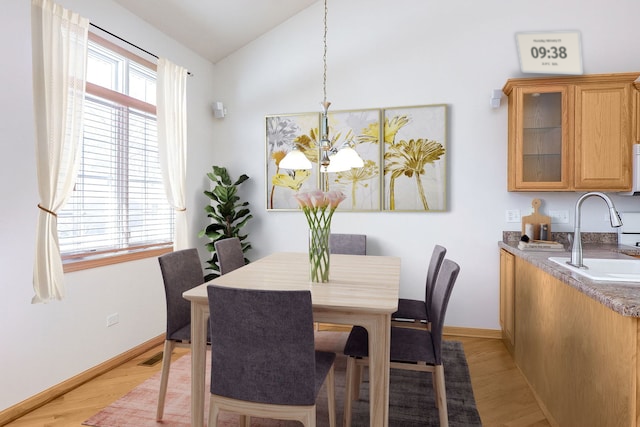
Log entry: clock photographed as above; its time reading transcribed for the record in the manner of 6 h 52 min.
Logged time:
9 h 38 min
